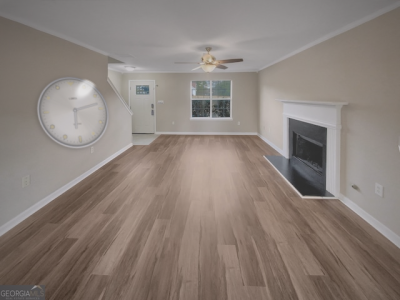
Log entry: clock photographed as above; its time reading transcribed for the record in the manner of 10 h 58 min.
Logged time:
6 h 13 min
